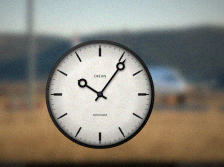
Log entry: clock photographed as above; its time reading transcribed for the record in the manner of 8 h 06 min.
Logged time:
10 h 06 min
